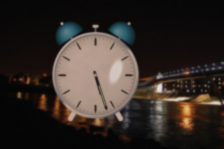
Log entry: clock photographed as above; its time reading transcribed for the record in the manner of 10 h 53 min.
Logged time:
5 h 27 min
